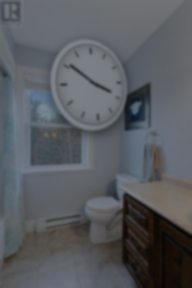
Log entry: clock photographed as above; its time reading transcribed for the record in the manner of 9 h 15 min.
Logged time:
3 h 51 min
